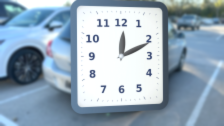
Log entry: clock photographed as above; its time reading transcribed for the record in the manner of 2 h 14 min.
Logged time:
12 h 11 min
